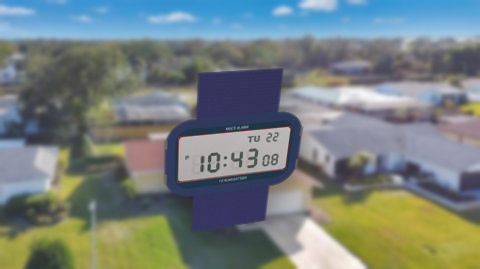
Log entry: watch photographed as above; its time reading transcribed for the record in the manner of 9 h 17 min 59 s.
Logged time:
10 h 43 min 08 s
